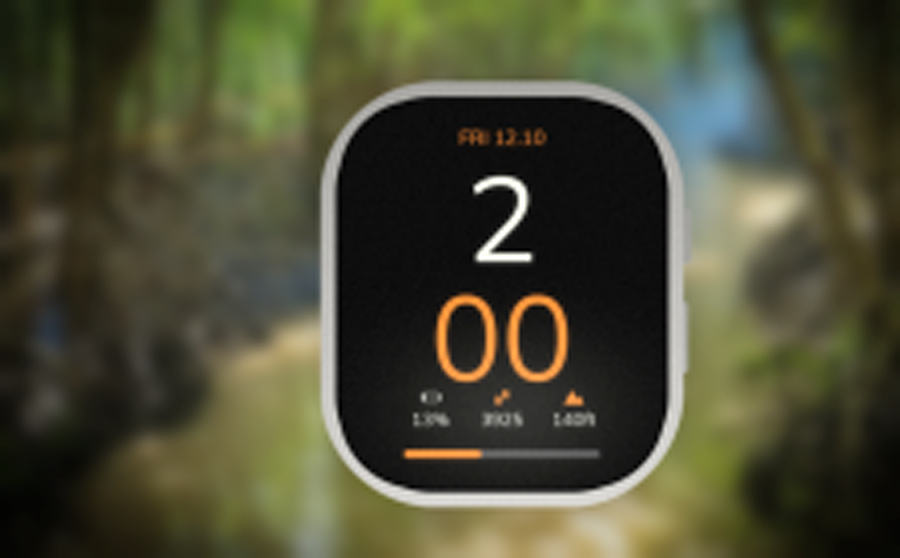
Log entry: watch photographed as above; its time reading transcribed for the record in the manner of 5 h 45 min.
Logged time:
2 h 00 min
